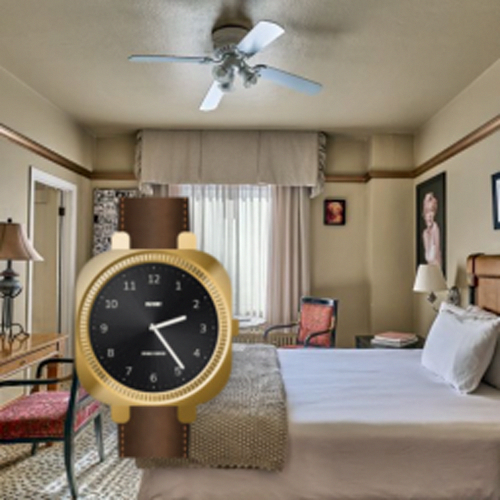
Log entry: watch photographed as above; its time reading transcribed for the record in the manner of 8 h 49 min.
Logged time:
2 h 24 min
